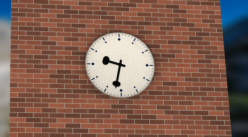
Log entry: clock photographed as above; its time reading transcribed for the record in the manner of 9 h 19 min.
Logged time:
9 h 32 min
